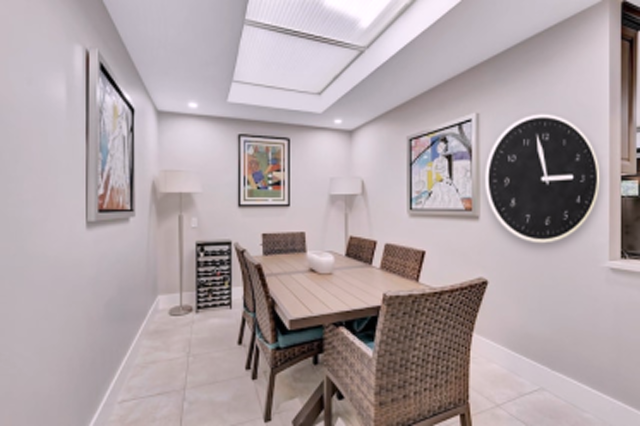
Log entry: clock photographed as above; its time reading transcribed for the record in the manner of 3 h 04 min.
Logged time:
2 h 58 min
